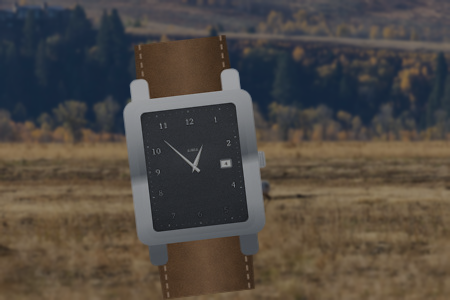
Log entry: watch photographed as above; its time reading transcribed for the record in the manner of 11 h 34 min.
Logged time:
12 h 53 min
